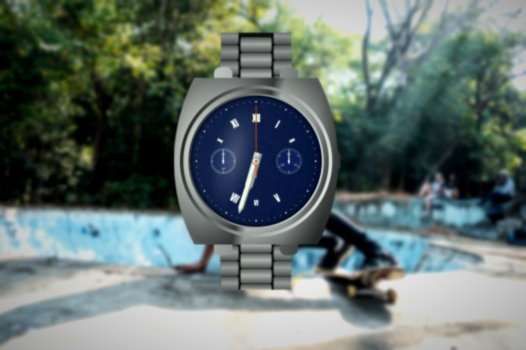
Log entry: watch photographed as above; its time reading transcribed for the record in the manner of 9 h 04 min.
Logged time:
6 h 33 min
